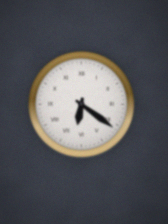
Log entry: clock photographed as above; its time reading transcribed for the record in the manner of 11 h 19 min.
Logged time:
6 h 21 min
